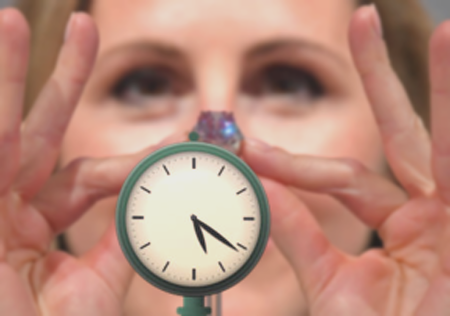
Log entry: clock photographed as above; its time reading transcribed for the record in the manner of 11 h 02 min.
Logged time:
5 h 21 min
